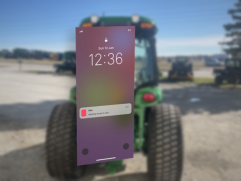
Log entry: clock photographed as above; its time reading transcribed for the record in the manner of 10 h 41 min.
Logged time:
12 h 36 min
